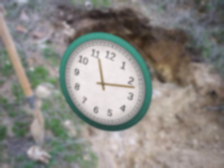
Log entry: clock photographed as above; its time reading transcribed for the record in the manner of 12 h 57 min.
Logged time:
11 h 12 min
